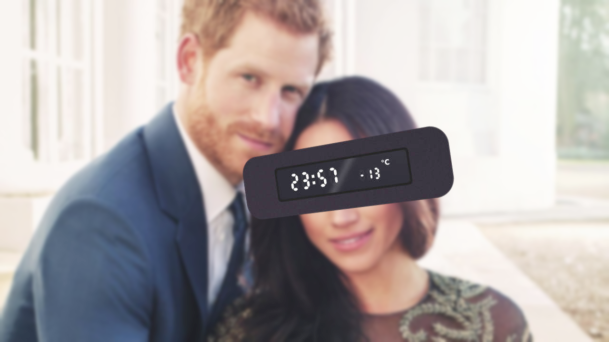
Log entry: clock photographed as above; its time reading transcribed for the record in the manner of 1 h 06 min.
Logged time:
23 h 57 min
